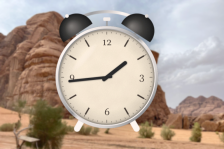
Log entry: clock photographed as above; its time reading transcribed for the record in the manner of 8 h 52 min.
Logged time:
1 h 44 min
